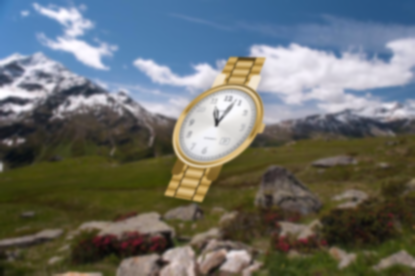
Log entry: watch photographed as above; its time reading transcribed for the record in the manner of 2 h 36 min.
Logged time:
11 h 03 min
